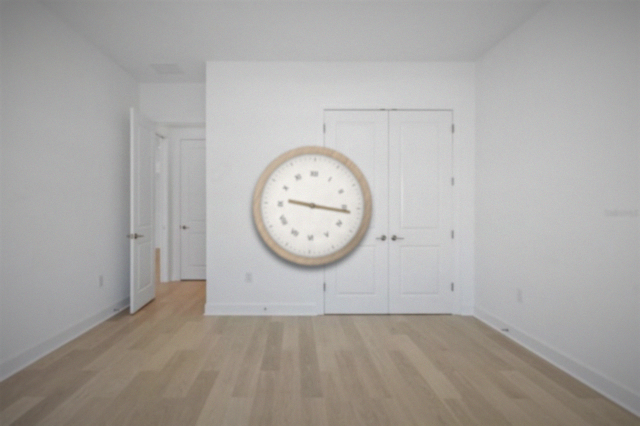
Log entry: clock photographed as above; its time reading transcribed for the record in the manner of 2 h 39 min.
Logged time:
9 h 16 min
